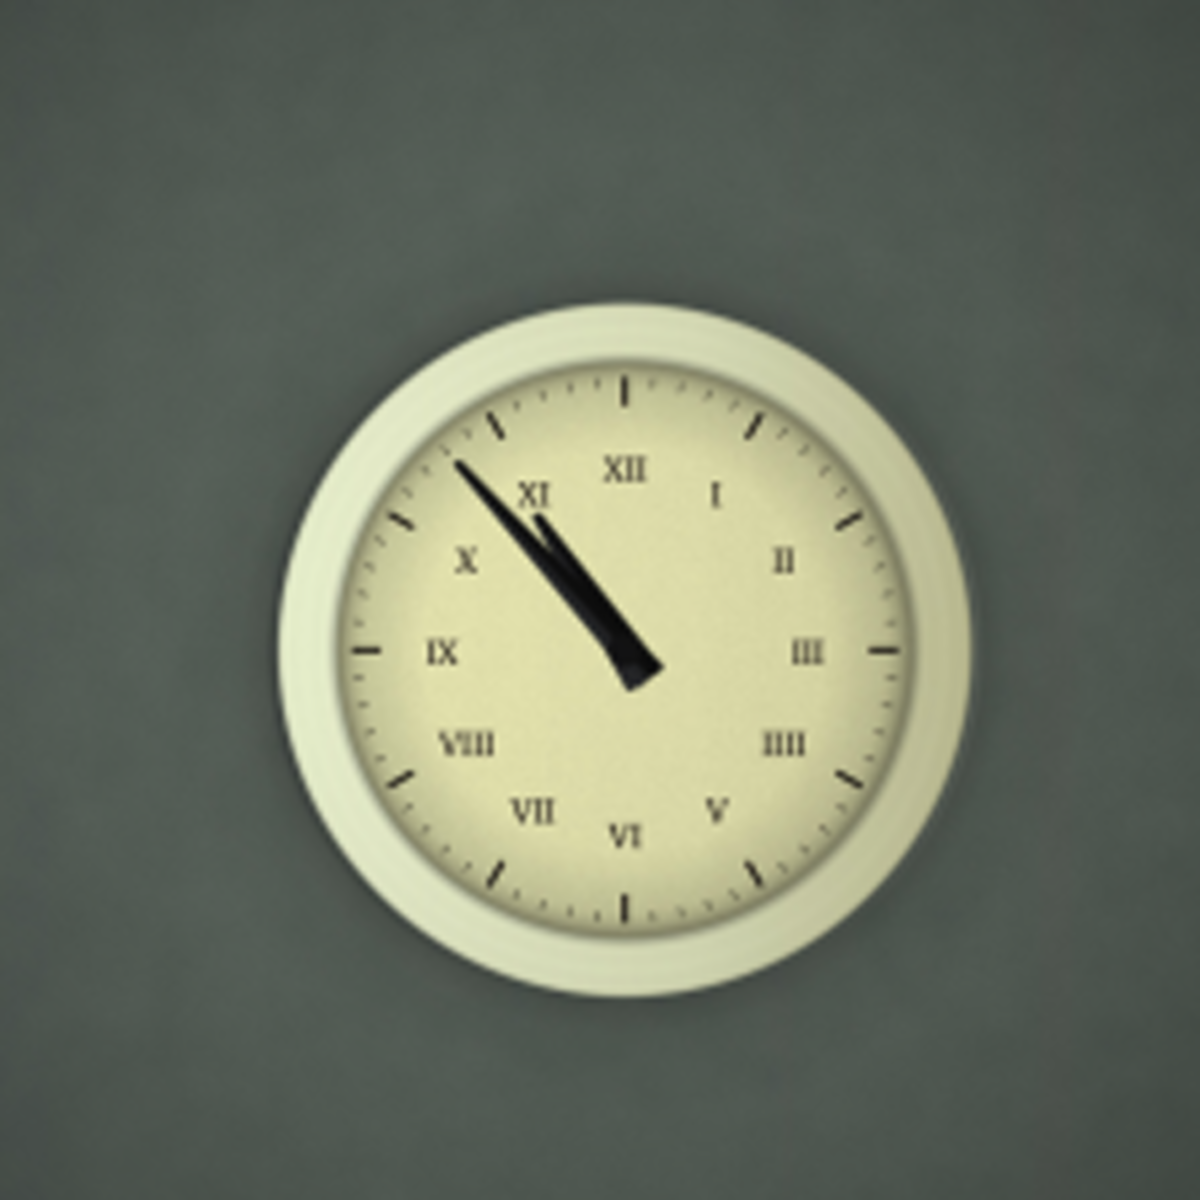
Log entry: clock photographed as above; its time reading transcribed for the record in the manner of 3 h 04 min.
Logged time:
10 h 53 min
